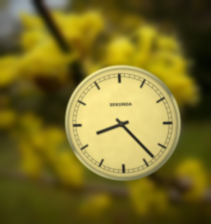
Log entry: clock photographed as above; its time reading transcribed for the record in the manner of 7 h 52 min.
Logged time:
8 h 23 min
